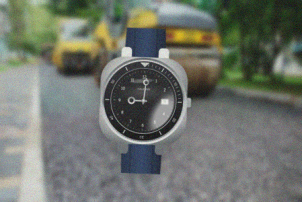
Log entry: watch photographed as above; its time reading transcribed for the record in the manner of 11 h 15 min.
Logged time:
9 h 01 min
